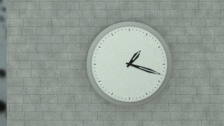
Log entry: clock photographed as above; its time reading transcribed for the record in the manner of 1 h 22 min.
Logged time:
1 h 18 min
